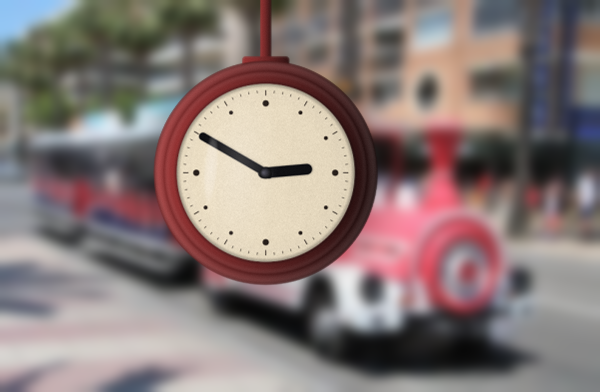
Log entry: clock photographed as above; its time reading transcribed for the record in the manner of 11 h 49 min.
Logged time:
2 h 50 min
